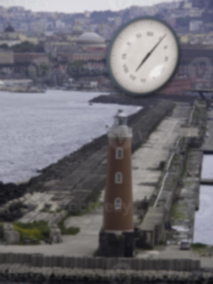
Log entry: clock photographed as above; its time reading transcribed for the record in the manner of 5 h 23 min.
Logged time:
7 h 06 min
